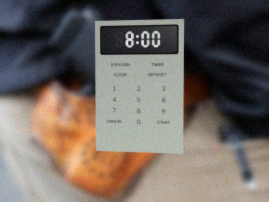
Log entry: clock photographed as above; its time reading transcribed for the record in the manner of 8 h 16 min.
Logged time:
8 h 00 min
